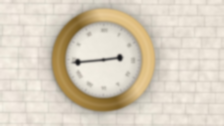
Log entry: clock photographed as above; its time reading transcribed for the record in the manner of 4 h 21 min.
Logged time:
2 h 44 min
